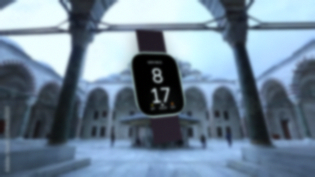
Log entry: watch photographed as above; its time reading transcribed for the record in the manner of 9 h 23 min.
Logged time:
8 h 17 min
